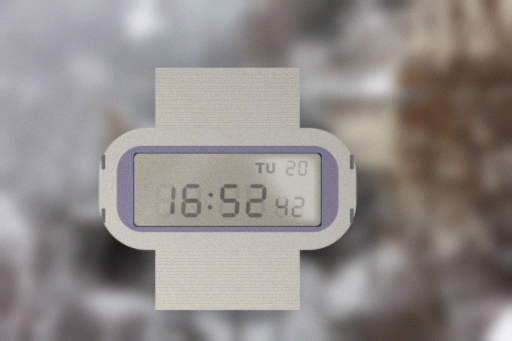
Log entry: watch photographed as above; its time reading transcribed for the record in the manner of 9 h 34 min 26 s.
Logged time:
16 h 52 min 42 s
